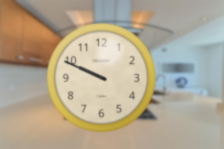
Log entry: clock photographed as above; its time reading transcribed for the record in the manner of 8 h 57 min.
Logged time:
9 h 49 min
